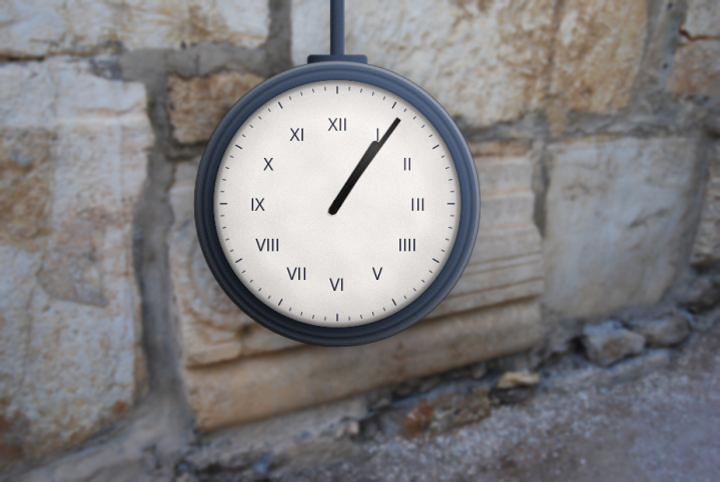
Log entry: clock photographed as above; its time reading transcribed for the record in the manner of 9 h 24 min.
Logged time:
1 h 06 min
